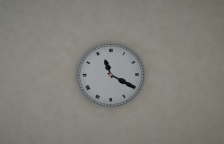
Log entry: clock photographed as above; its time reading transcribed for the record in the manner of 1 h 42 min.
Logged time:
11 h 20 min
